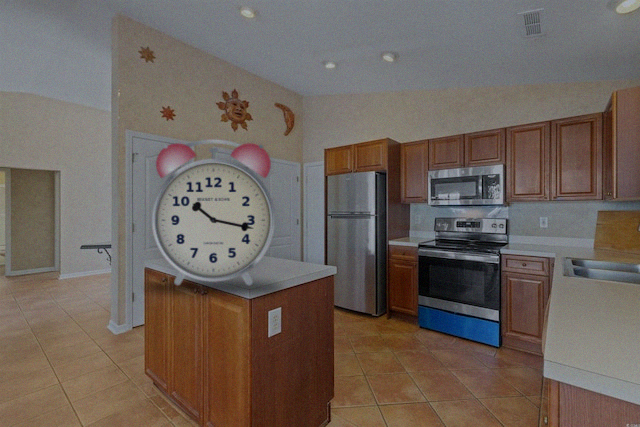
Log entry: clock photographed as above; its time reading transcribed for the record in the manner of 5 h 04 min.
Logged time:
10 h 17 min
